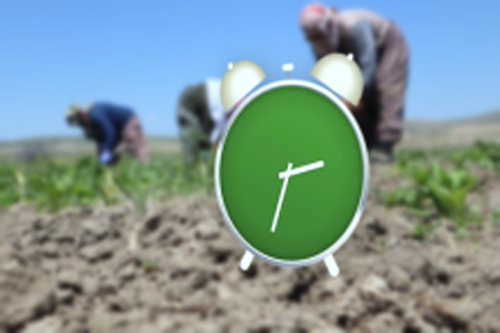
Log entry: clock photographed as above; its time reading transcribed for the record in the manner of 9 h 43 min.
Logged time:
2 h 33 min
